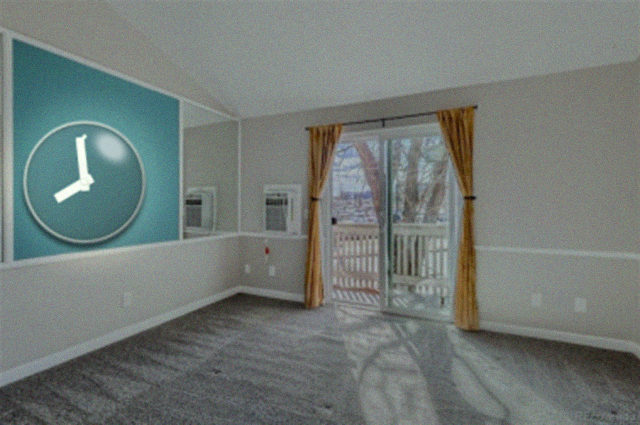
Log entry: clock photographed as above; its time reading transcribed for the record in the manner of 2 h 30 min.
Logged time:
7 h 59 min
